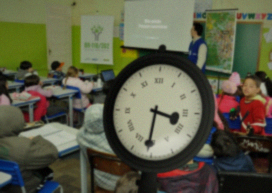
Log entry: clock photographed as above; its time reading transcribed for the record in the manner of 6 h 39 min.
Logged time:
3 h 31 min
